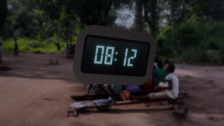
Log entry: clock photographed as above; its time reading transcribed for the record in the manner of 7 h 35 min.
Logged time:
8 h 12 min
